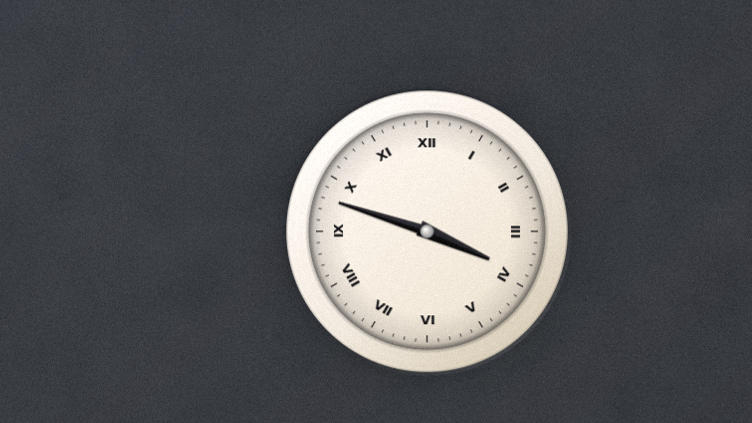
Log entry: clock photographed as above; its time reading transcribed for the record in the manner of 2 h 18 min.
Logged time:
3 h 48 min
